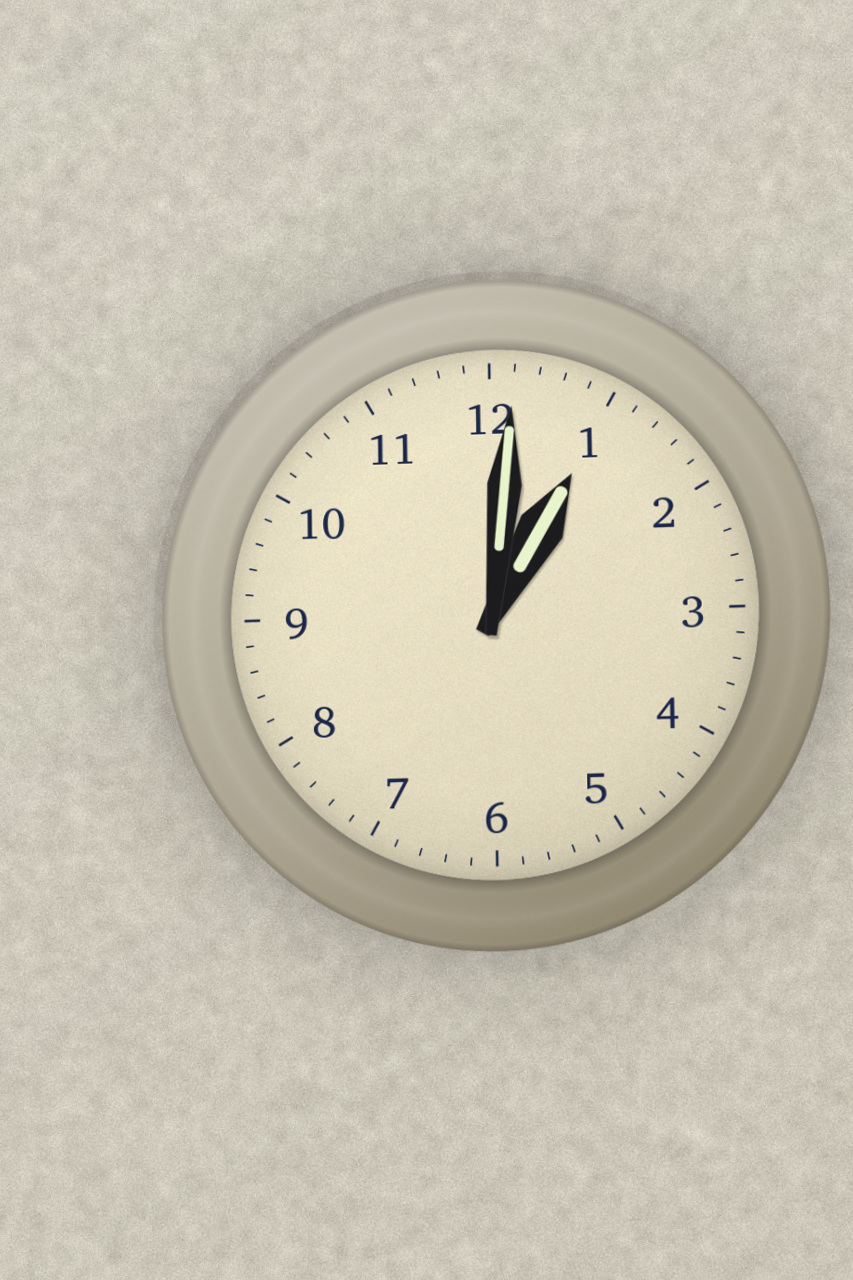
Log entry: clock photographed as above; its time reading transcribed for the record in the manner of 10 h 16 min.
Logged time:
1 h 01 min
